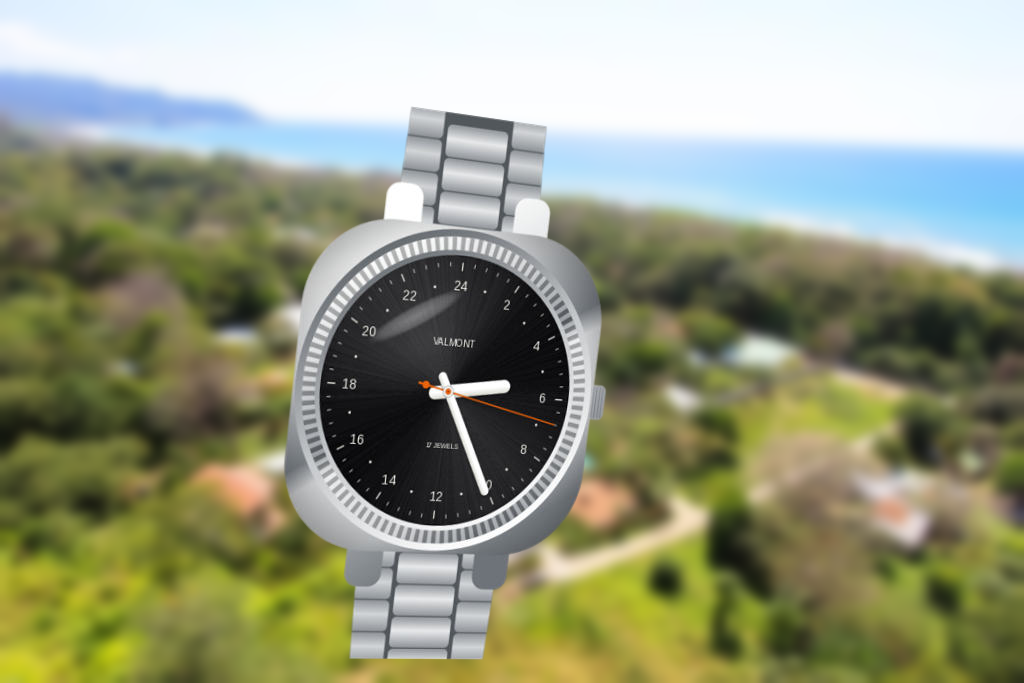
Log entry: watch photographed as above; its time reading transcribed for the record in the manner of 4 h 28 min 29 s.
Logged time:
5 h 25 min 17 s
